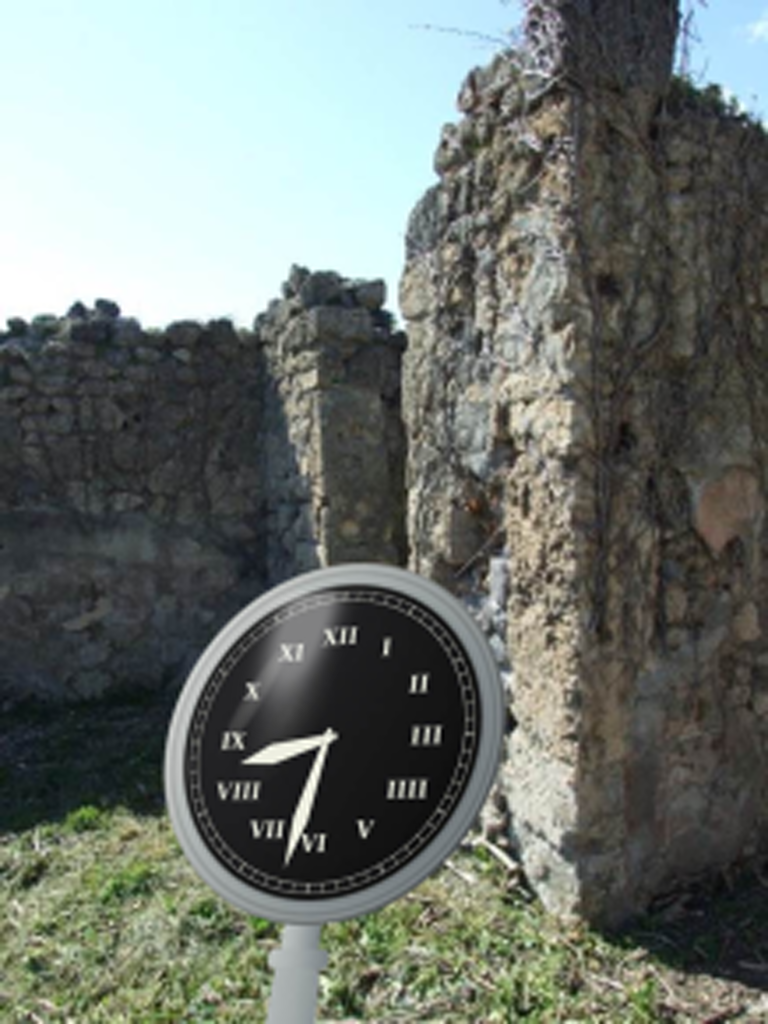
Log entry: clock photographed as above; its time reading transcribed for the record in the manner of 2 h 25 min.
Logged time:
8 h 32 min
